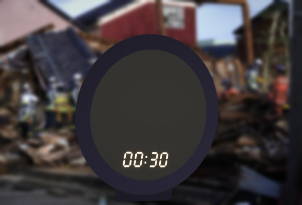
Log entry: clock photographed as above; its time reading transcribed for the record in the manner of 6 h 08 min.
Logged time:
0 h 30 min
